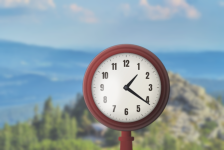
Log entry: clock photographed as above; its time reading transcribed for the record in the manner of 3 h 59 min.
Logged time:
1 h 21 min
